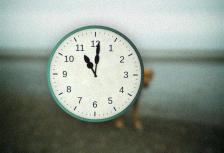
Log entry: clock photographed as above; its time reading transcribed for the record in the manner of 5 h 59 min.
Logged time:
11 h 01 min
